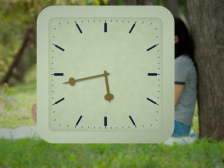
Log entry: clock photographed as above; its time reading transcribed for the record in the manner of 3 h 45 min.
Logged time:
5 h 43 min
